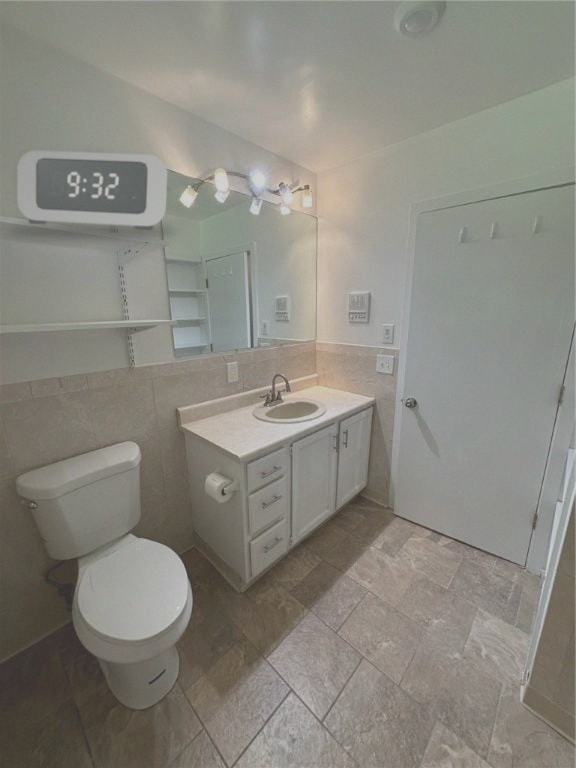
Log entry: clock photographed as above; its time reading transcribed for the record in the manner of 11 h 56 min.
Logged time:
9 h 32 min
